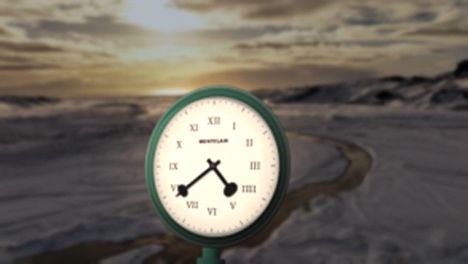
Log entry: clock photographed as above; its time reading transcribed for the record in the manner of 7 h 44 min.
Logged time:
4 h 39 min
